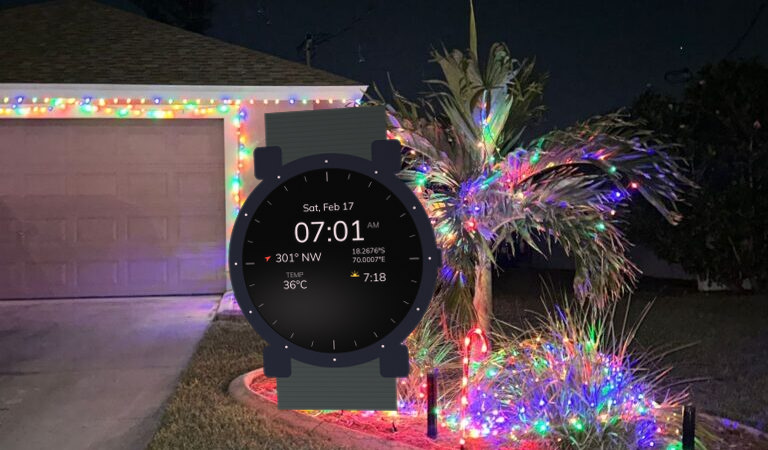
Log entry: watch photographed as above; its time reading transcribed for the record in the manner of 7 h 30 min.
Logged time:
7 h 01 min
